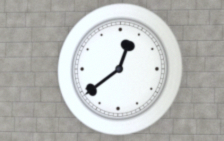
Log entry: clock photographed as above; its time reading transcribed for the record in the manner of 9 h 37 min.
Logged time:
12 h 39 min
